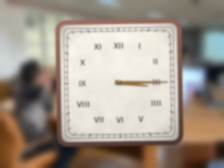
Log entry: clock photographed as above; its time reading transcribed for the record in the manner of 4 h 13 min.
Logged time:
3 h 15 min
